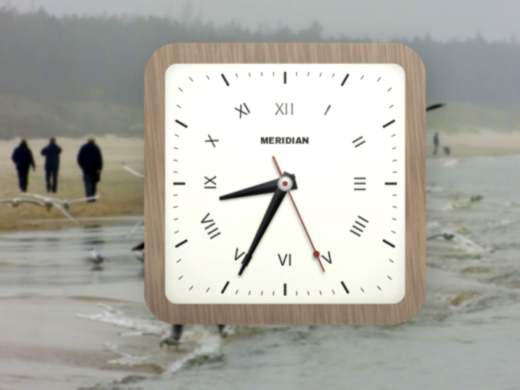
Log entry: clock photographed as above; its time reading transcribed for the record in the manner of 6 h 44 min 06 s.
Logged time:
8 h 34 min 26 s
